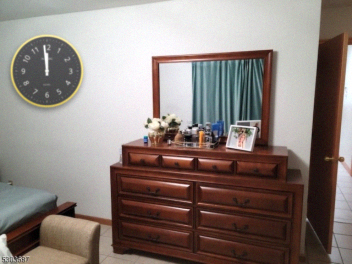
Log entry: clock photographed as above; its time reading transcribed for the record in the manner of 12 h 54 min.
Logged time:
11 h 59 min
